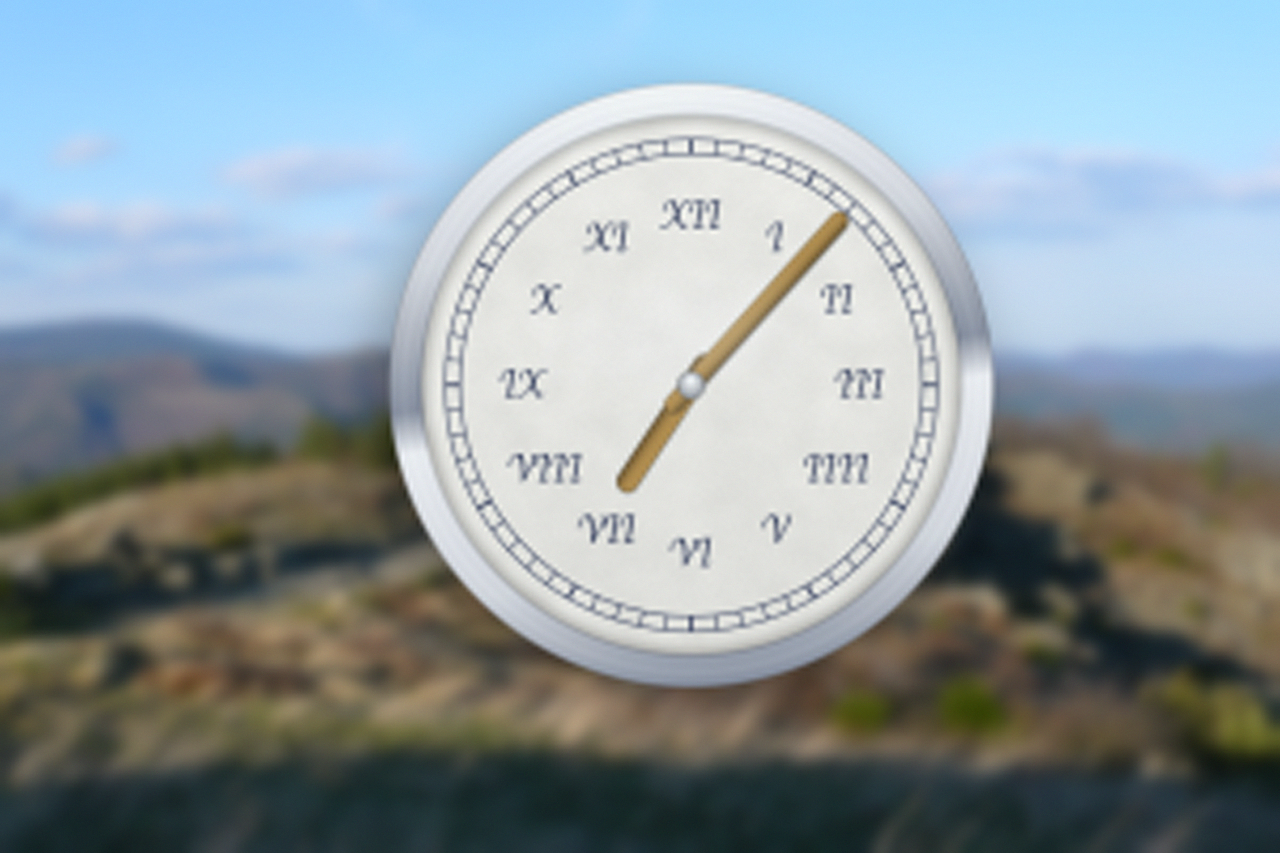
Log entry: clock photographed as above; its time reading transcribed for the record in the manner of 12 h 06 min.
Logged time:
7 h 07 min
